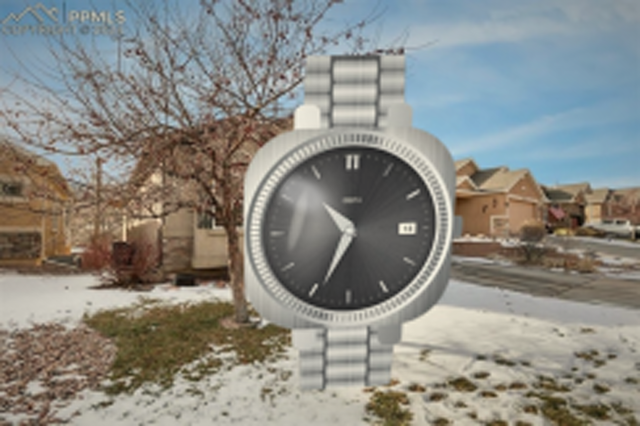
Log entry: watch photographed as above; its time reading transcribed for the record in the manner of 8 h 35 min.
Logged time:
10 h 34 min
